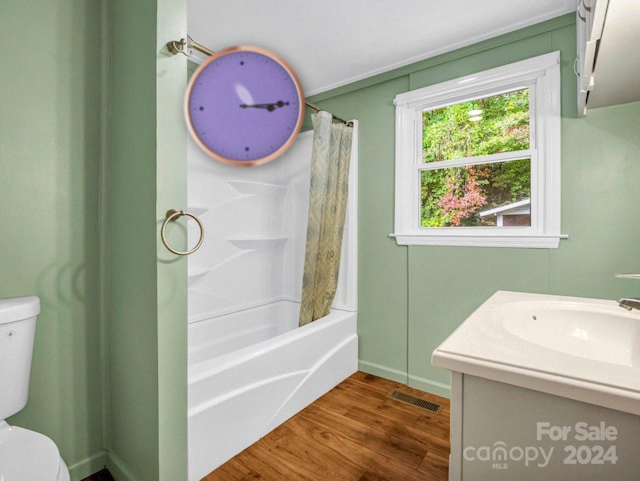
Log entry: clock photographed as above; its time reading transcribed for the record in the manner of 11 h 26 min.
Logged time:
3 h 15 min
